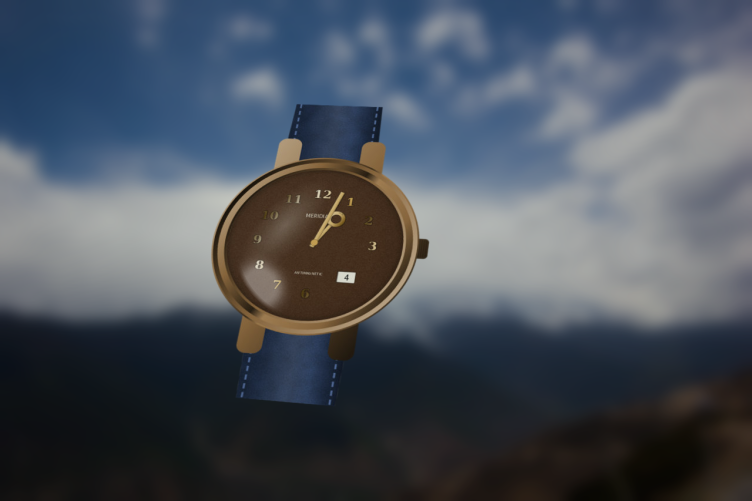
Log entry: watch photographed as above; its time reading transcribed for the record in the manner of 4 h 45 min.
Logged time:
1 h 03 min
